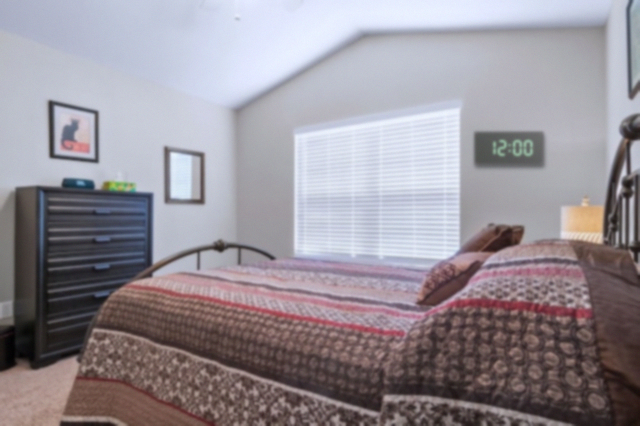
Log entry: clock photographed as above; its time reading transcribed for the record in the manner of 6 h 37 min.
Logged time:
12 h 00 min
